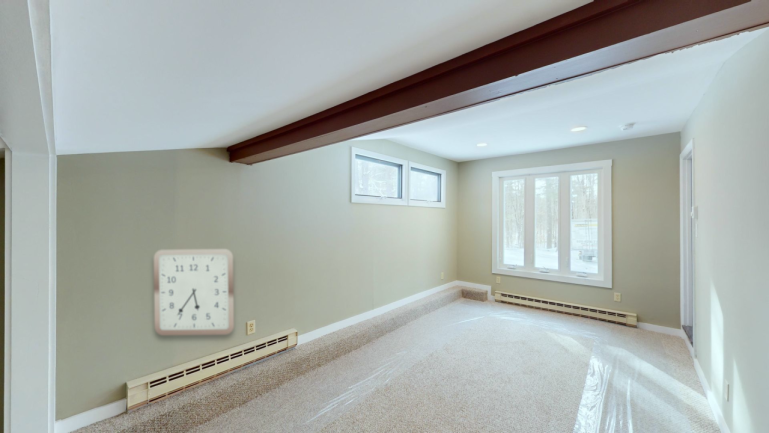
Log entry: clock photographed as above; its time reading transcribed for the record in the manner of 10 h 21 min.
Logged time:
5 h 36 min
